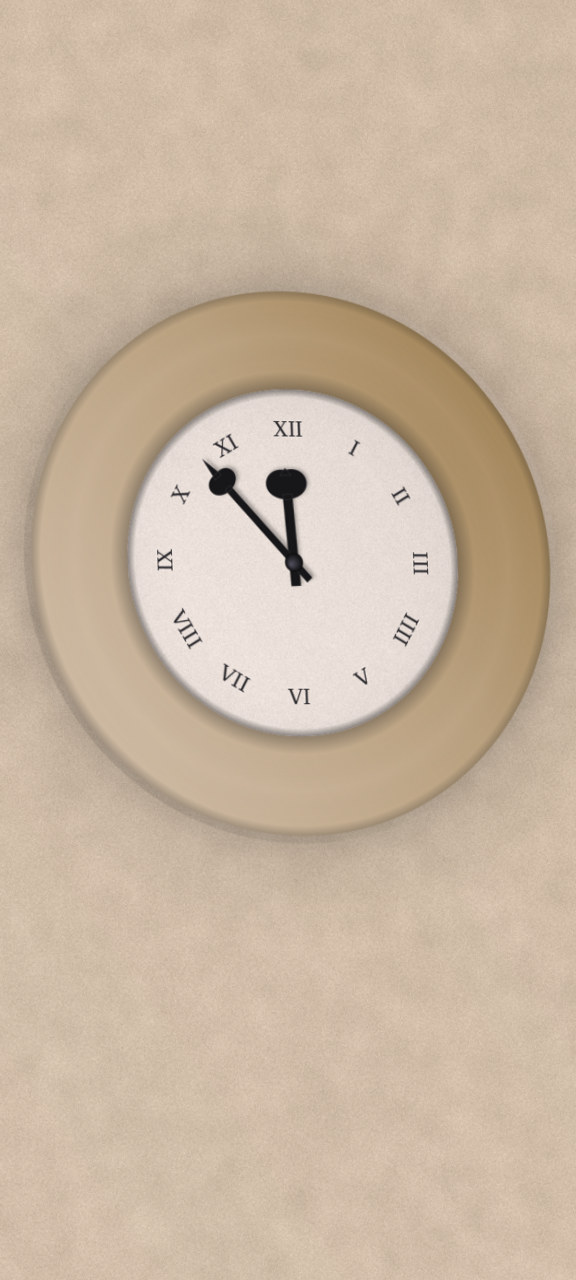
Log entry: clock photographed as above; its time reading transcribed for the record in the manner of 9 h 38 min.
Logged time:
11 h 53 min
